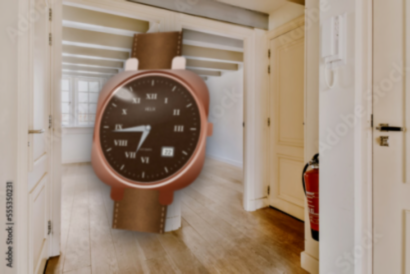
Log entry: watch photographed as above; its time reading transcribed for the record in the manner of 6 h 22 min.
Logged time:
6 h 44 min
